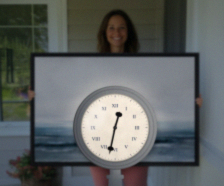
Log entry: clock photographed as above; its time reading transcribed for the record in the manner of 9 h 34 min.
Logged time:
12 h 32 min
